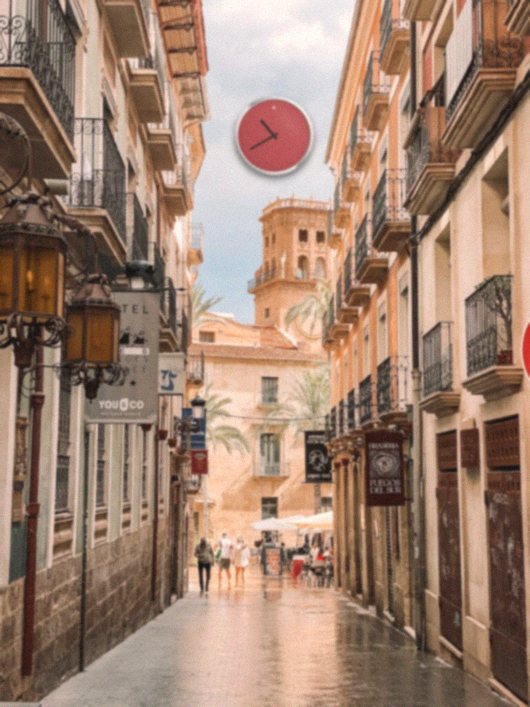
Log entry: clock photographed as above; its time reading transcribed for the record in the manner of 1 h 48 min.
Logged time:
10 h 40 min
